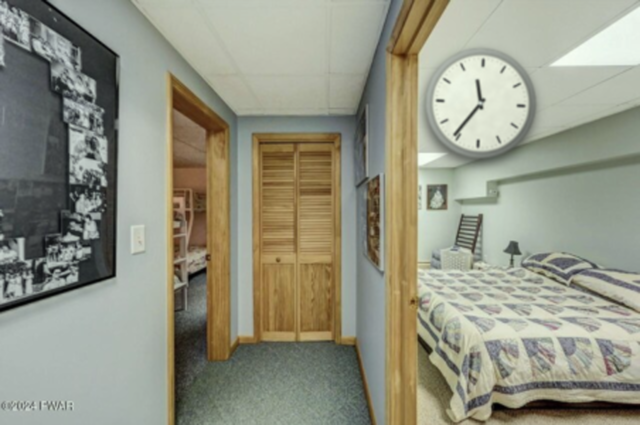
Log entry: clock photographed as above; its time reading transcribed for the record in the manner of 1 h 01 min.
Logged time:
11 h 36 min
